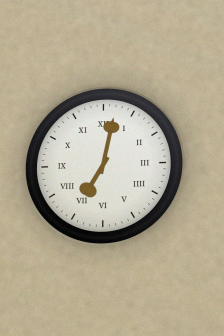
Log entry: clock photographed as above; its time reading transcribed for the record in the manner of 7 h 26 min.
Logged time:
7 h 02 min
